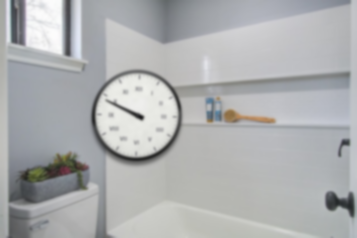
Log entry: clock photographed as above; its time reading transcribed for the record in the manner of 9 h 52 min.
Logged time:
9 h 49 min
